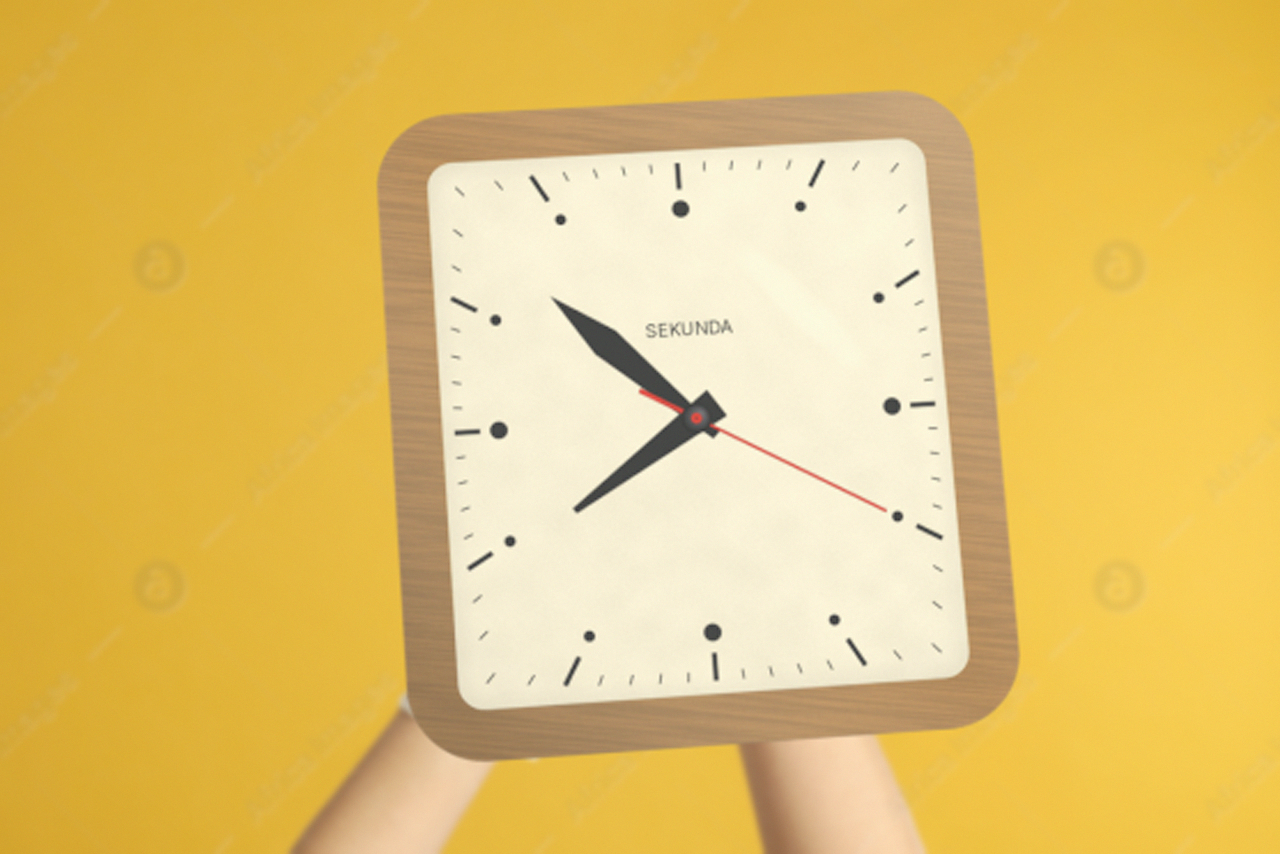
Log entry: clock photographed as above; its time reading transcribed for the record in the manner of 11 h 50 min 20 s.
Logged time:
7 h 52 min 20 s
